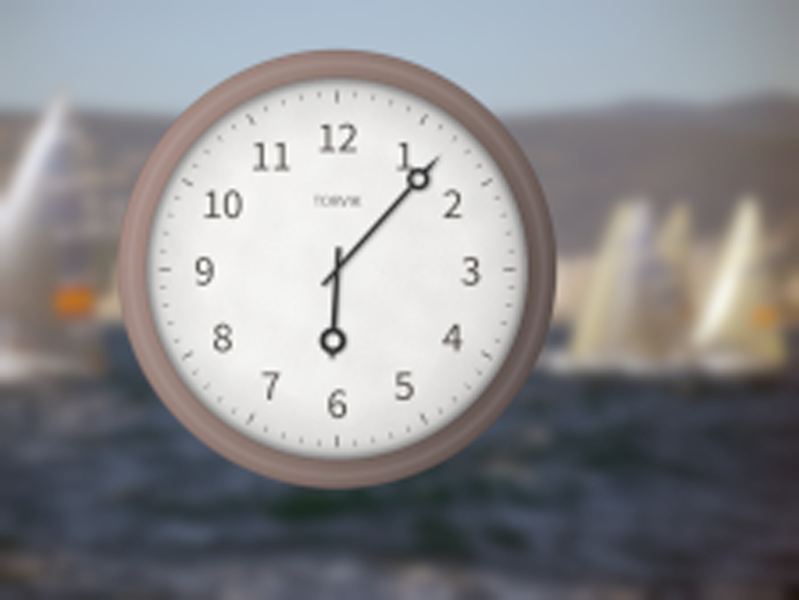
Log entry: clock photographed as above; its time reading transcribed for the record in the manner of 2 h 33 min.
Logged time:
6 h 07 min
